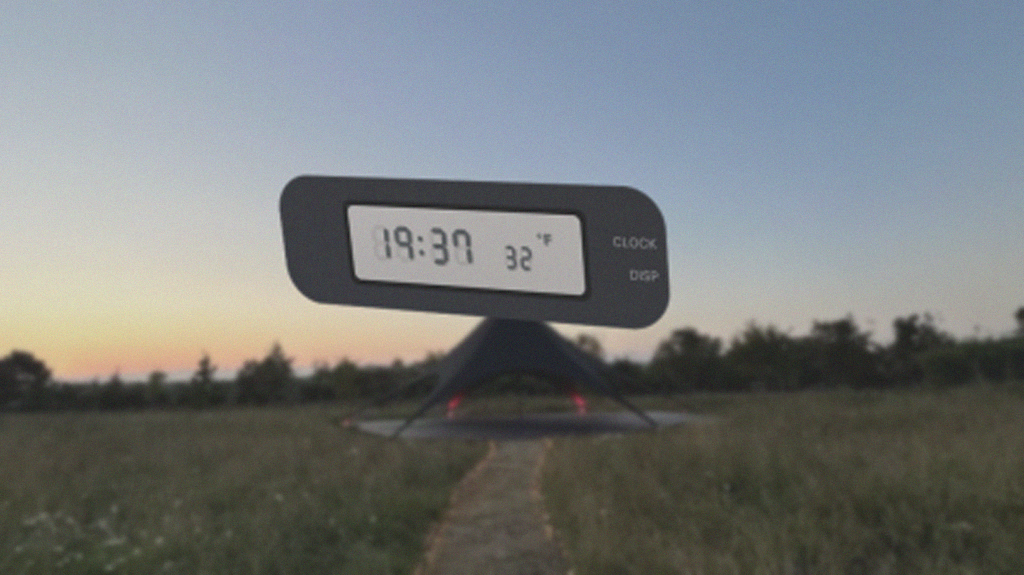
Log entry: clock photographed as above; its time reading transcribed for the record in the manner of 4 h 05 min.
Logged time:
19 h 37 min
